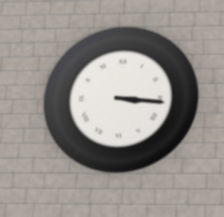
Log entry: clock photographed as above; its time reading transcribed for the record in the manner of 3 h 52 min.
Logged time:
3 h 16 min
